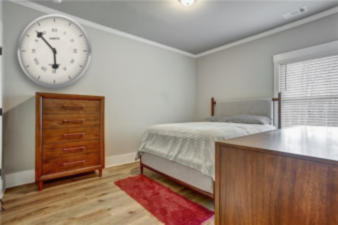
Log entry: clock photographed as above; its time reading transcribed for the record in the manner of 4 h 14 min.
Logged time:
5 h 53 min
